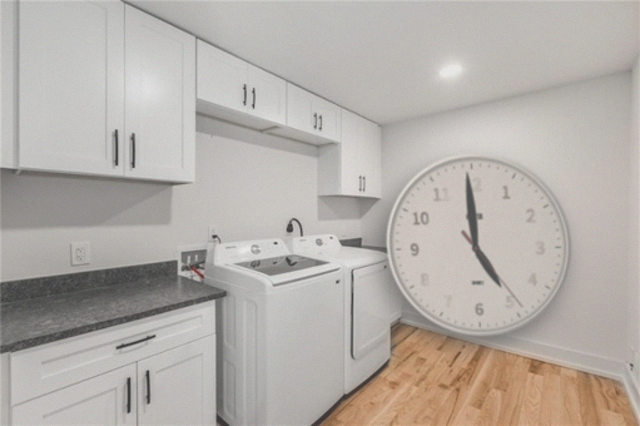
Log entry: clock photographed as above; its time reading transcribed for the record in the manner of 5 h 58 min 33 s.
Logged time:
4 h 59 min 24 s
